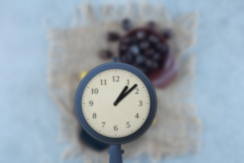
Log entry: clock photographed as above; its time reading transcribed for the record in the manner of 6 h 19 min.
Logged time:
1 h 08 min
